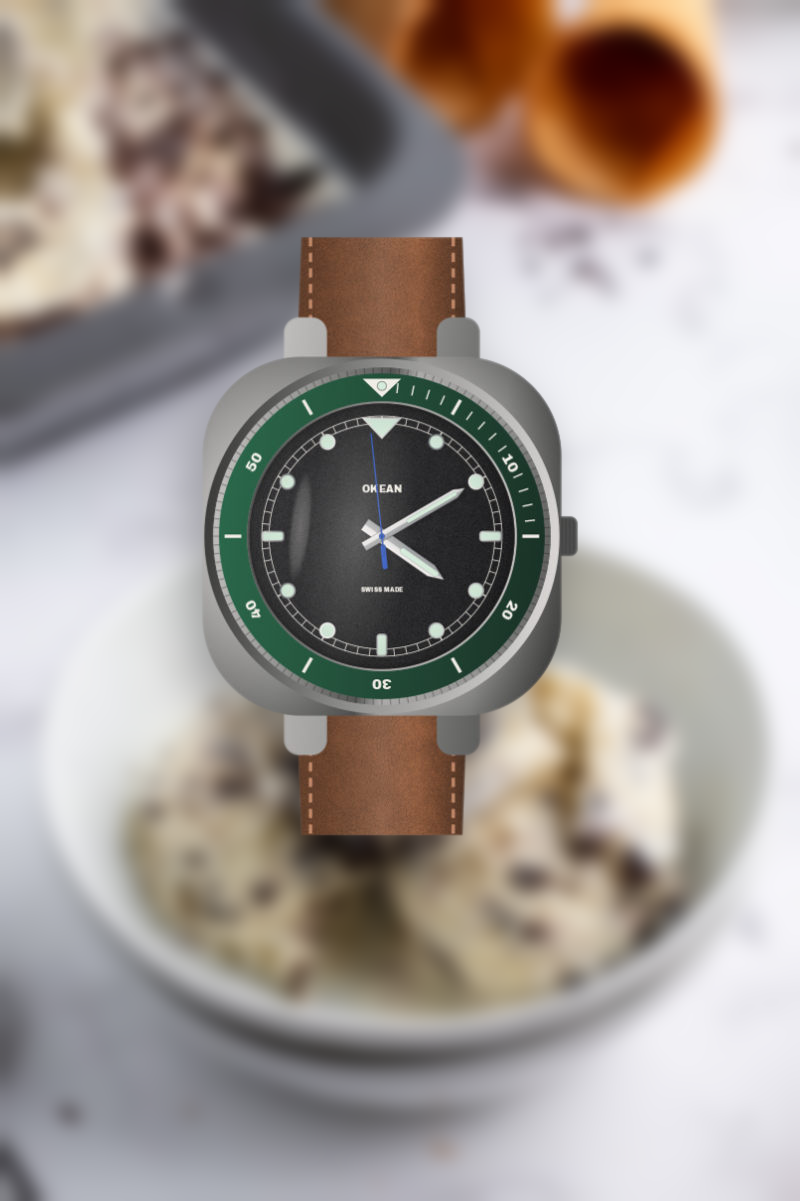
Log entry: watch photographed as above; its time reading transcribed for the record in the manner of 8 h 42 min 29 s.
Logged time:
4 h 09 min 59 s
